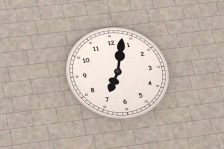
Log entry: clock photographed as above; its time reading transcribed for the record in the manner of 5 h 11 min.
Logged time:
7 h 03 min
